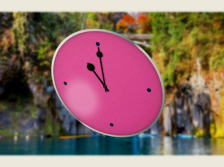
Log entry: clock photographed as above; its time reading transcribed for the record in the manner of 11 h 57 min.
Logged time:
11 h 00 min
